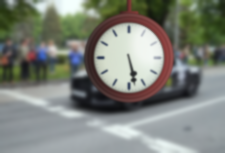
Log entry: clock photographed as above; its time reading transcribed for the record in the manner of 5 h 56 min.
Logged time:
5 h 28 min
